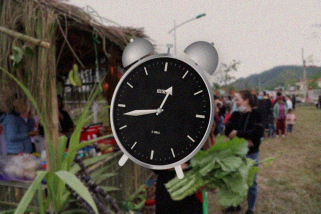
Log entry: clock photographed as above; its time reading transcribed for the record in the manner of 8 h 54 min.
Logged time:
12 h 43 min
